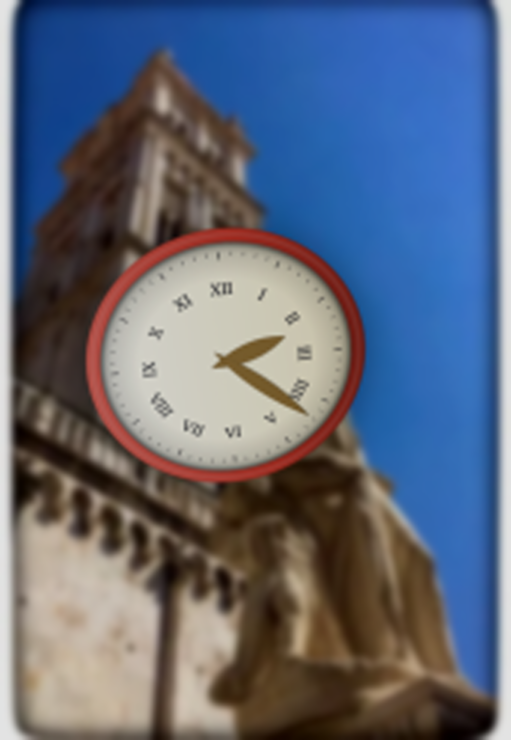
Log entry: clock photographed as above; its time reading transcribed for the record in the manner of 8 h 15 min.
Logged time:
2 h 22 min
